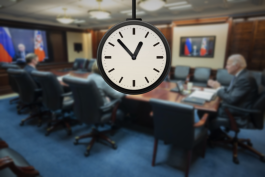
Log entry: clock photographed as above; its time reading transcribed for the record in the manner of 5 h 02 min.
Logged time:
12 h 53 min
